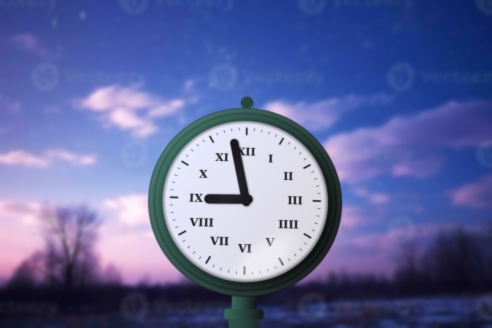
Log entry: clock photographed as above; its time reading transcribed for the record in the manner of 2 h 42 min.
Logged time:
8 h 58 min
